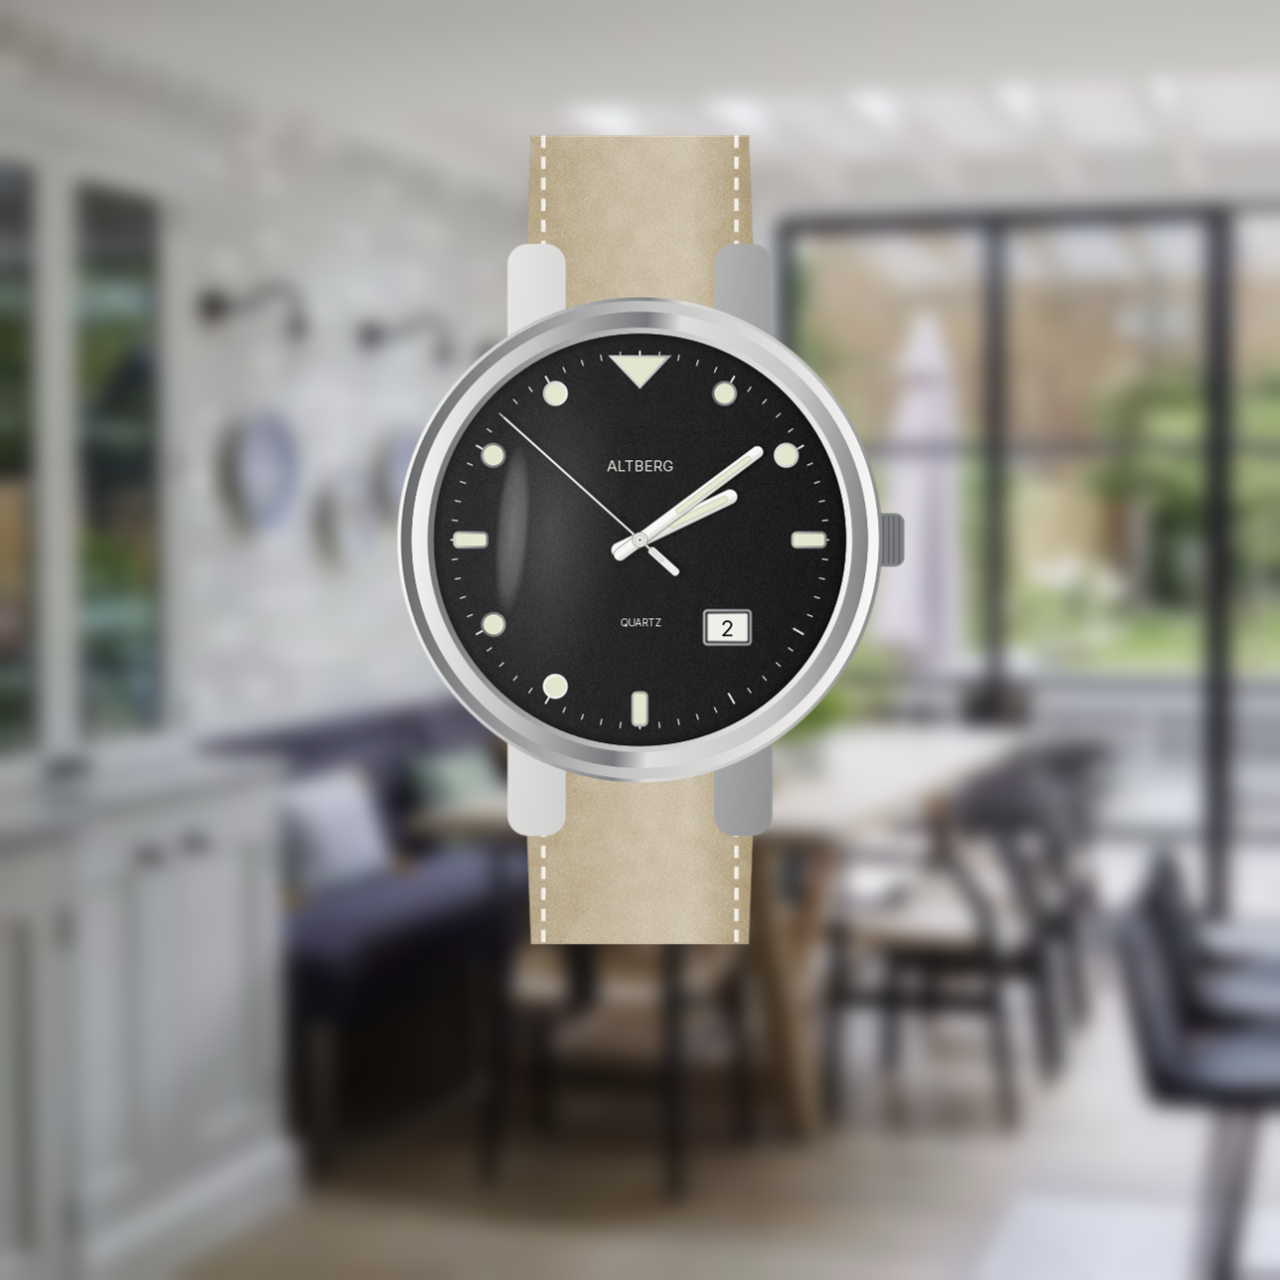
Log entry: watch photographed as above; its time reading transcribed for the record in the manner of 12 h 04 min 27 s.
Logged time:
2 h 08 min 52 s
